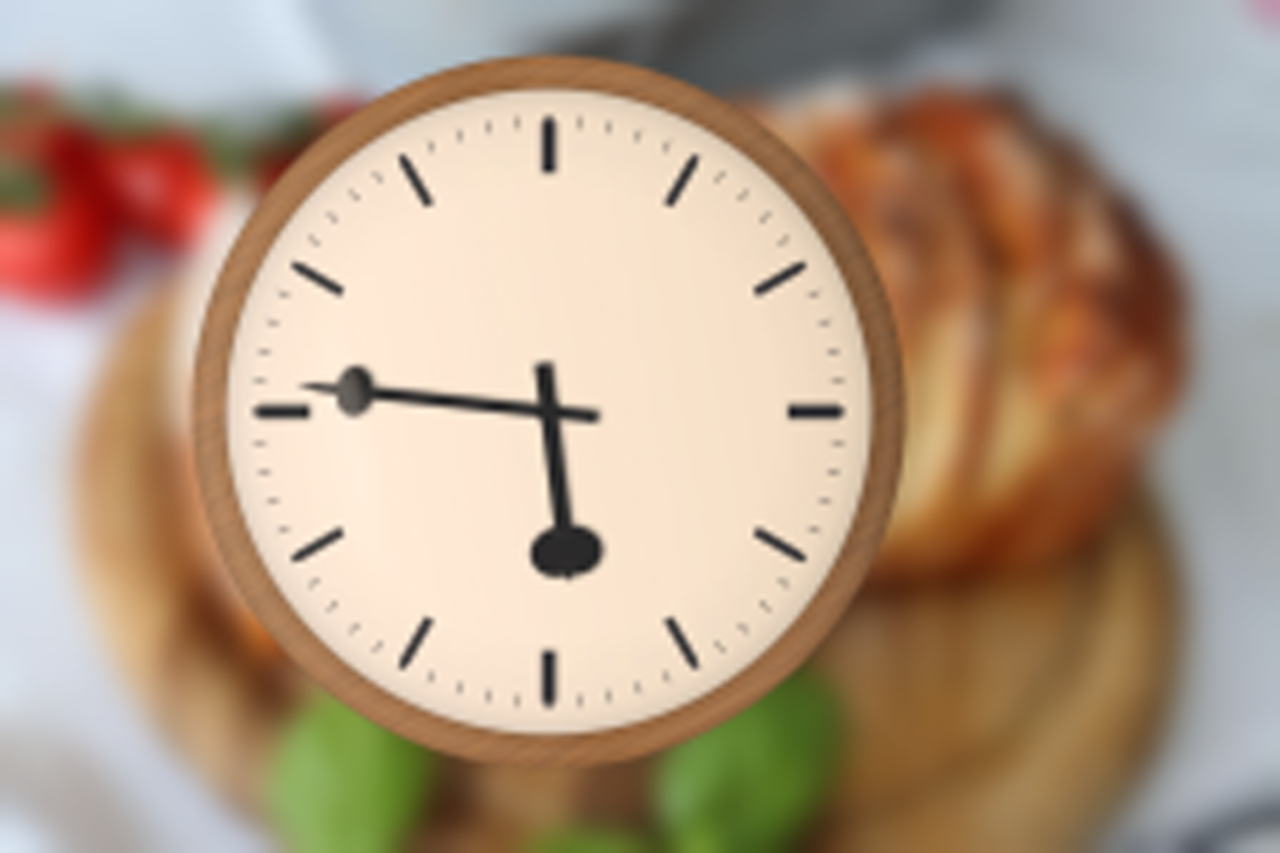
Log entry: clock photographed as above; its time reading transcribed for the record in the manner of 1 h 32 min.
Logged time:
5 h 46 min
